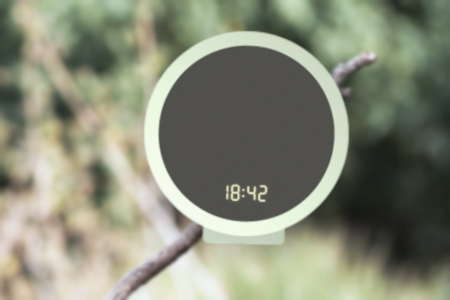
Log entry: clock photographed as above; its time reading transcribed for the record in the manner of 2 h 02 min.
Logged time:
18 h 42 min
